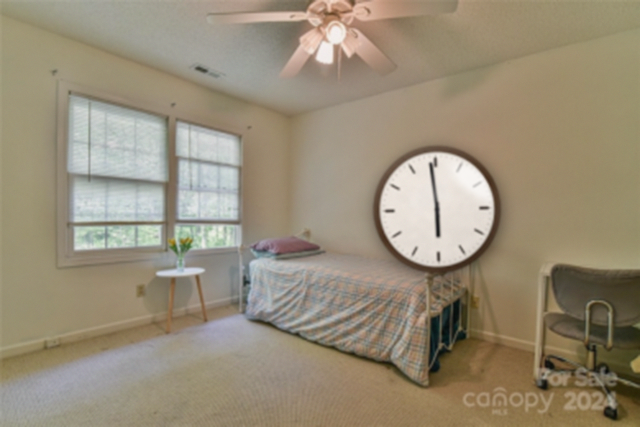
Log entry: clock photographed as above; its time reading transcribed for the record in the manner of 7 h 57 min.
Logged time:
5 h 59 min
